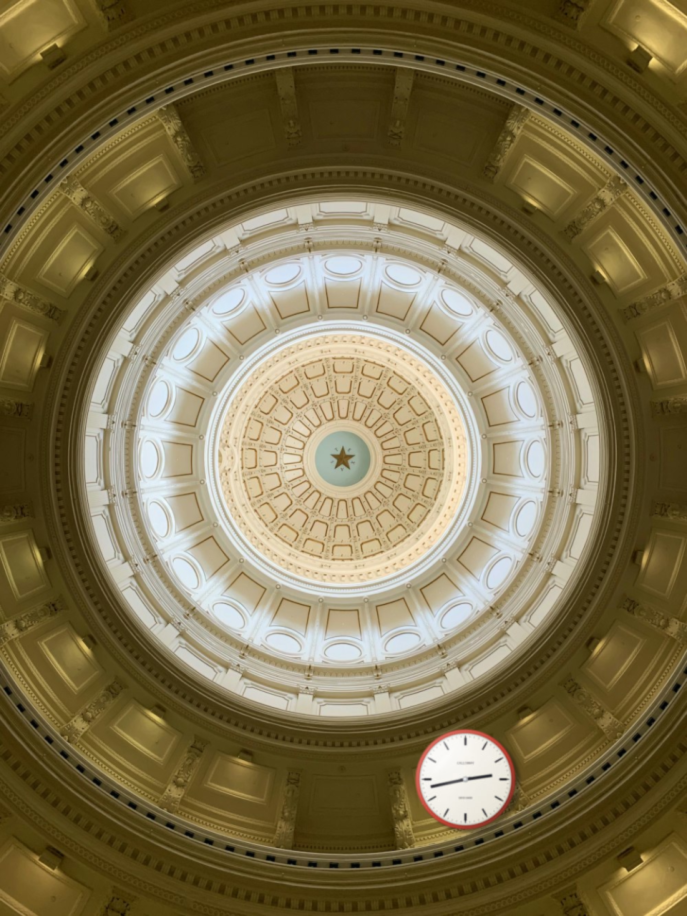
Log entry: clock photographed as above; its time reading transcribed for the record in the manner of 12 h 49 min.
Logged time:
2 h 43 min
